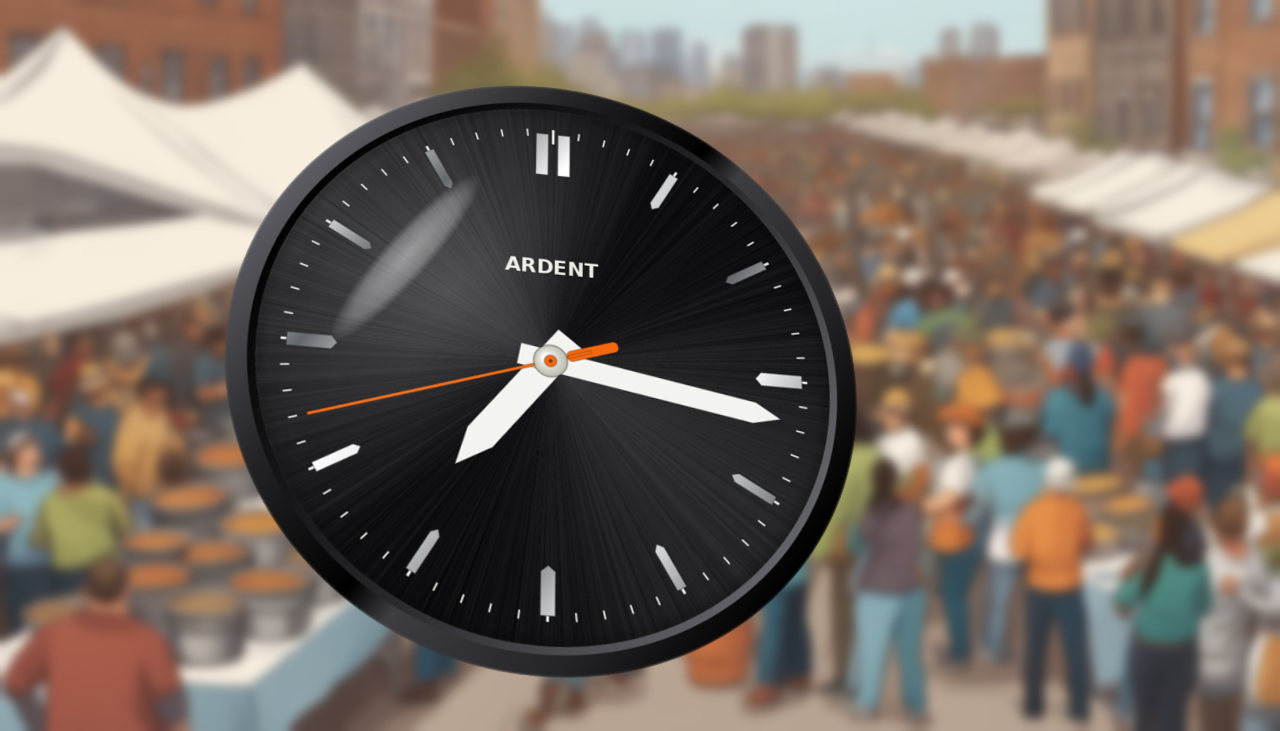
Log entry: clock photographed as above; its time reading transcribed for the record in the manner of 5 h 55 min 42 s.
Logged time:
7 h 16 min 42 s
